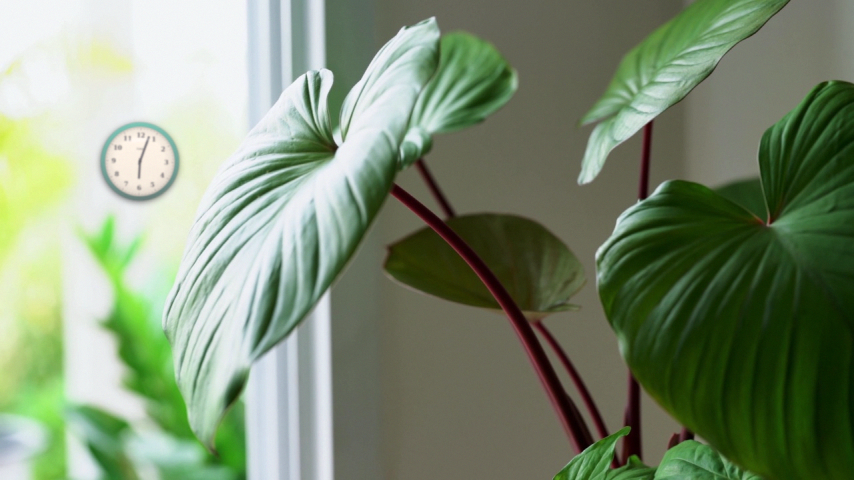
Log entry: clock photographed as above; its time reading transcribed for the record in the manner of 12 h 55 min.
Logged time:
6 h 03 min
